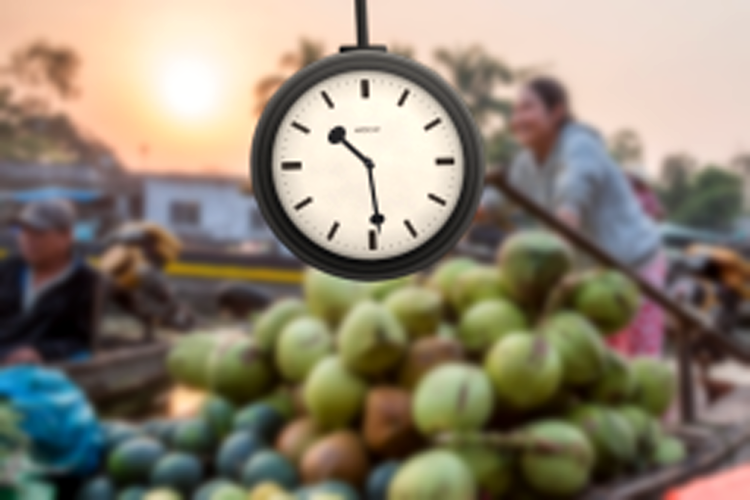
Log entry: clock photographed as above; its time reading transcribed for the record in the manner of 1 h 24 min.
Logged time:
10 h 29 min
